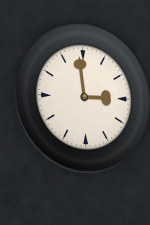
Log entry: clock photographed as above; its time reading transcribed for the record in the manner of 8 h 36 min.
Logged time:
2 h 59 min
